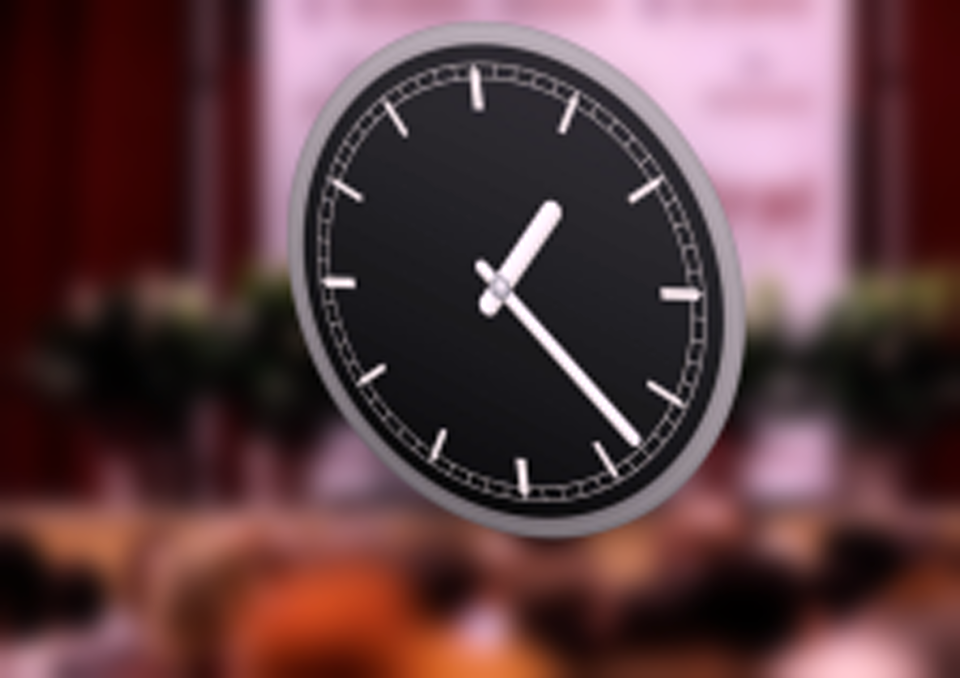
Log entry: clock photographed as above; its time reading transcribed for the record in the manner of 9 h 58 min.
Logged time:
1 h 23 min
